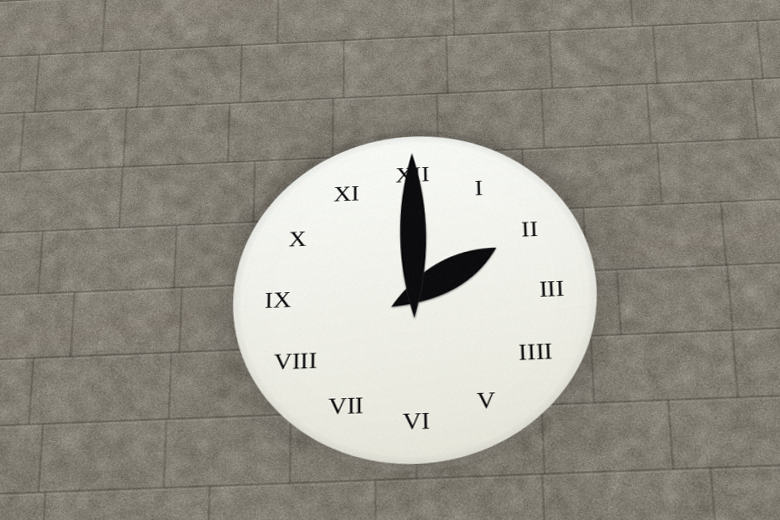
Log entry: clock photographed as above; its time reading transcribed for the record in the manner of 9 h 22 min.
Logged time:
2 h 00 min
